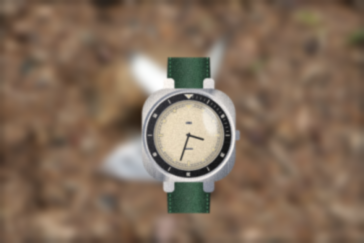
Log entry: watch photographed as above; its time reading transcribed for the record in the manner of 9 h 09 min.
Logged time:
3 h 33 min
